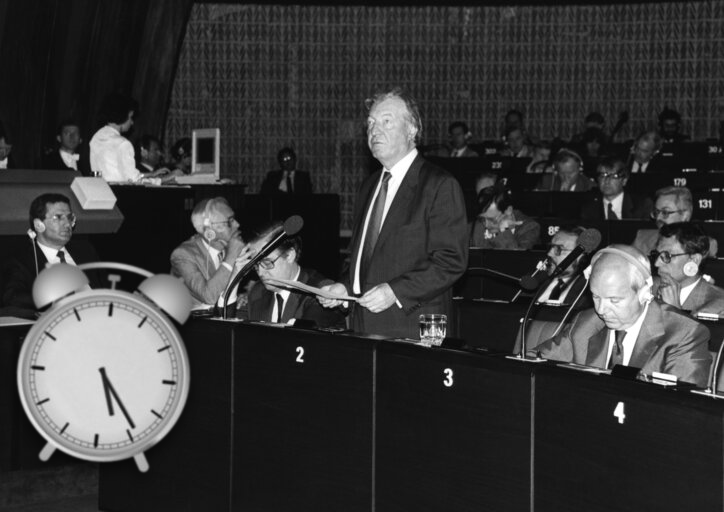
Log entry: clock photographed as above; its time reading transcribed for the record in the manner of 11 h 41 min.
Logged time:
5 h 24 min
